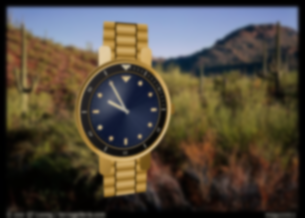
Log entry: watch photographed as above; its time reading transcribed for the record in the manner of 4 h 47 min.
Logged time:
9 h 55 min
